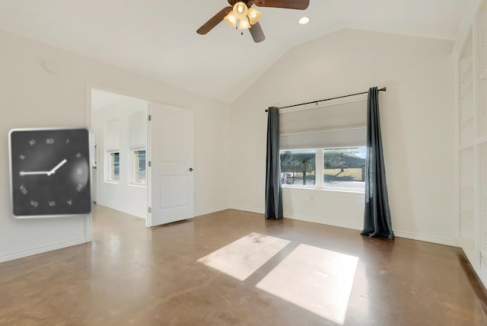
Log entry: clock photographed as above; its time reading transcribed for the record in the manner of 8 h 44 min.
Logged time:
1 h 45 min
